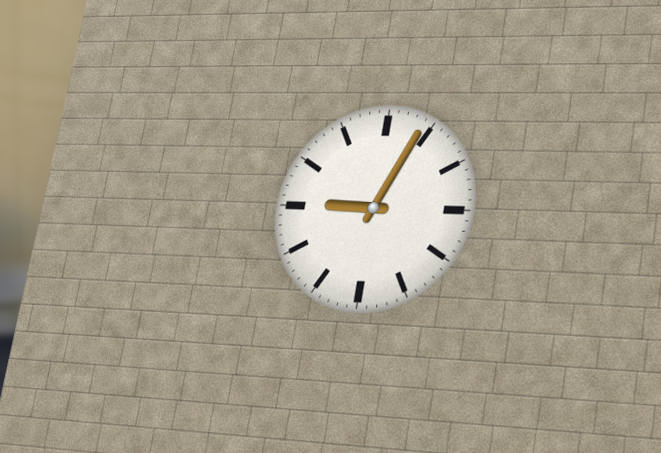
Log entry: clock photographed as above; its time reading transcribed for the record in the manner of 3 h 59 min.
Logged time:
9 h 04 min
